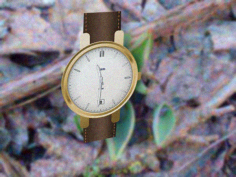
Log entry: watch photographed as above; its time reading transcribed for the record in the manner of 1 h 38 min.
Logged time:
11 h 31 min
